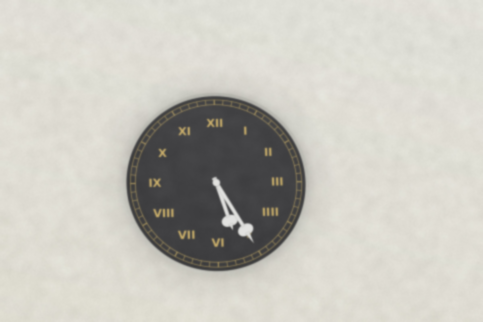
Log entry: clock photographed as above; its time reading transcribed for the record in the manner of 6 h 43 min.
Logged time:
5 h 25 min
